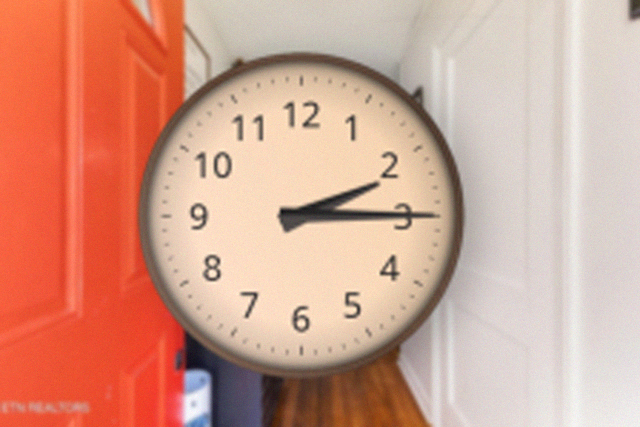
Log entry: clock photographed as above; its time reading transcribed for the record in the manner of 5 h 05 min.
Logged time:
2 h 15 min
